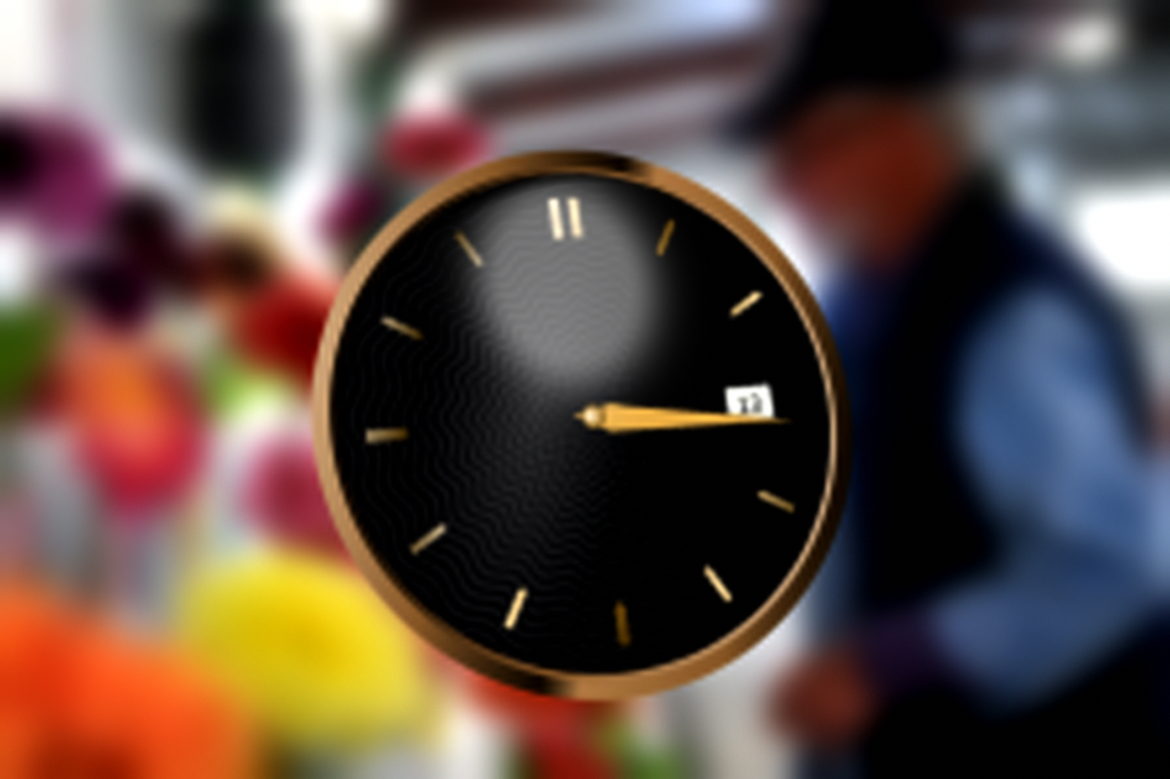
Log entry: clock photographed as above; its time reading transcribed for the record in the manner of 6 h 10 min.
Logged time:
3 h 16 min
